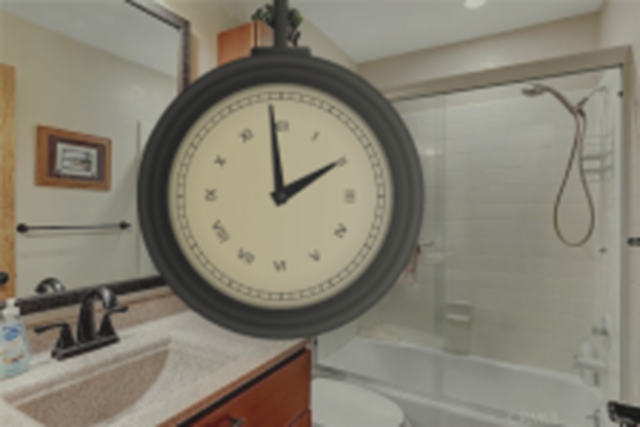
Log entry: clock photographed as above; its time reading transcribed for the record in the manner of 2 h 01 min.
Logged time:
1 h 59 min
